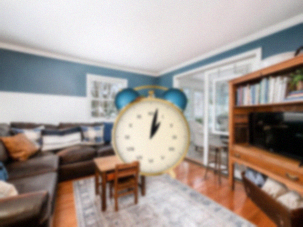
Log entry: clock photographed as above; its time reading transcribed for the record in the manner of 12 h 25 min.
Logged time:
1 h 02 min
